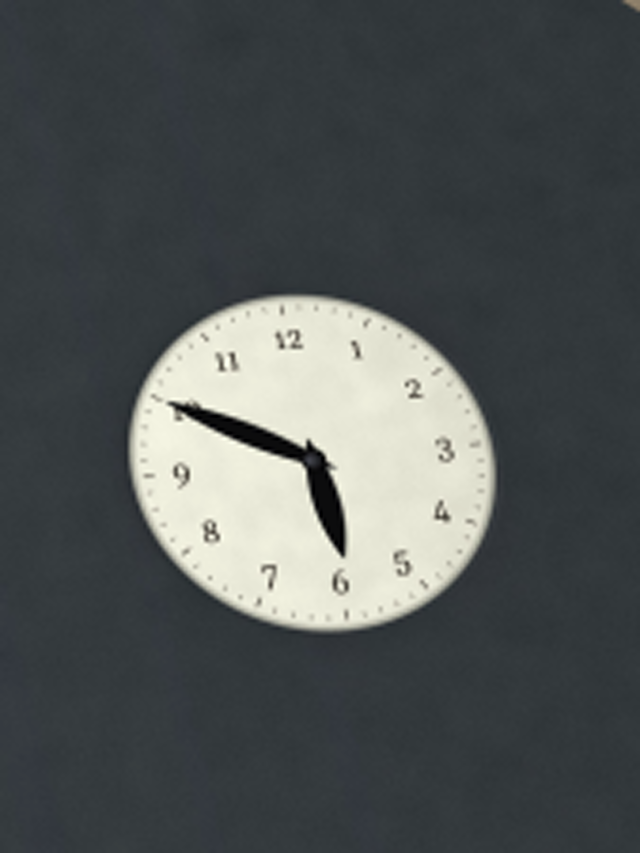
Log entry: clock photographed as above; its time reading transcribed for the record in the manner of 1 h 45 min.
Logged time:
5 h 50 min
